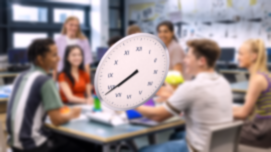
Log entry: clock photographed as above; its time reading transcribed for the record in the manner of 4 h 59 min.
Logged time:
7 h 39 min
